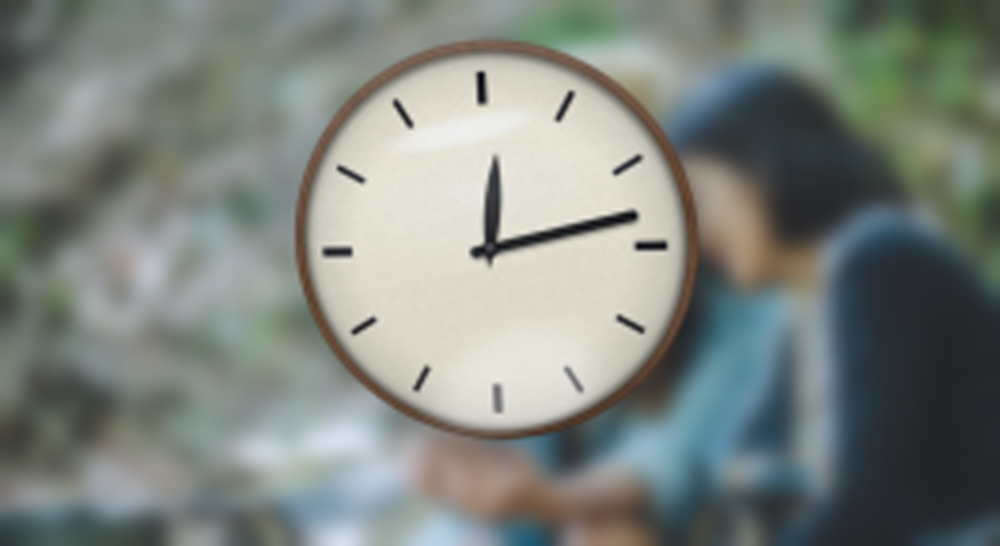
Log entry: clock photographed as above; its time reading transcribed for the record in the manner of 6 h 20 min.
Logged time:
12 h 13 min
